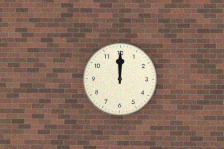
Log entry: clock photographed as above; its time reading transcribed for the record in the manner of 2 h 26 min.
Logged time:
12 h 00 min
